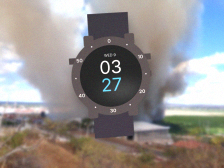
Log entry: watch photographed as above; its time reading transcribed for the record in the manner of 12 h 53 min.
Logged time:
3 h 27 min
